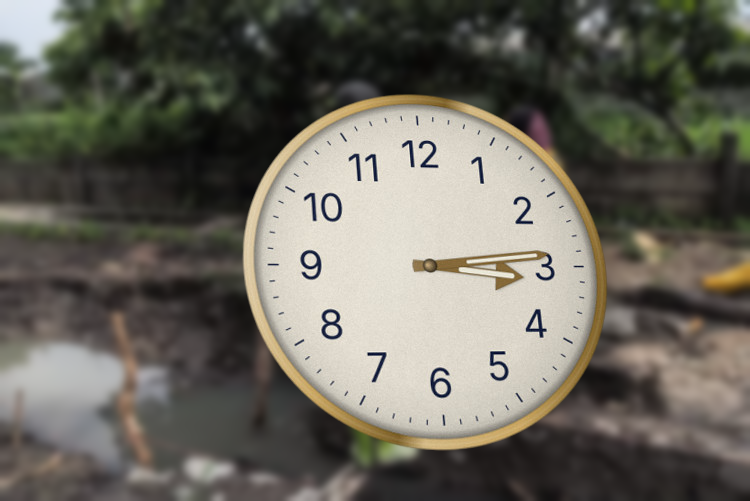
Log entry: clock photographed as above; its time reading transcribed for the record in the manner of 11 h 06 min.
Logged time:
3 h 14 min
